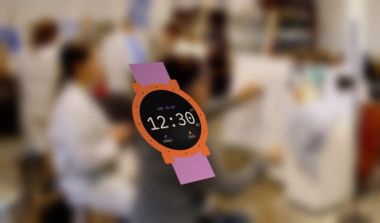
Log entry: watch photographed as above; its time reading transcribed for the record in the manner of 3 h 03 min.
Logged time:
12 h 30 min
